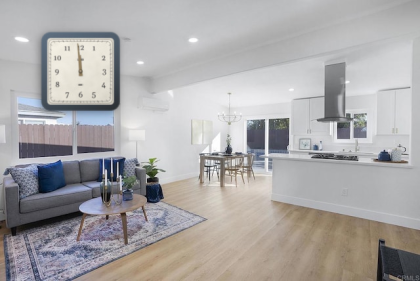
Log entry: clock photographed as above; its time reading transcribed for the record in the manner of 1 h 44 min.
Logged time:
11 h 59 min
